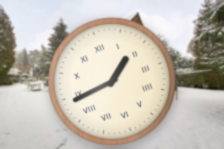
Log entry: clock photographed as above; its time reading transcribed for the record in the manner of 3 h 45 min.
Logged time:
1 h 44 min
